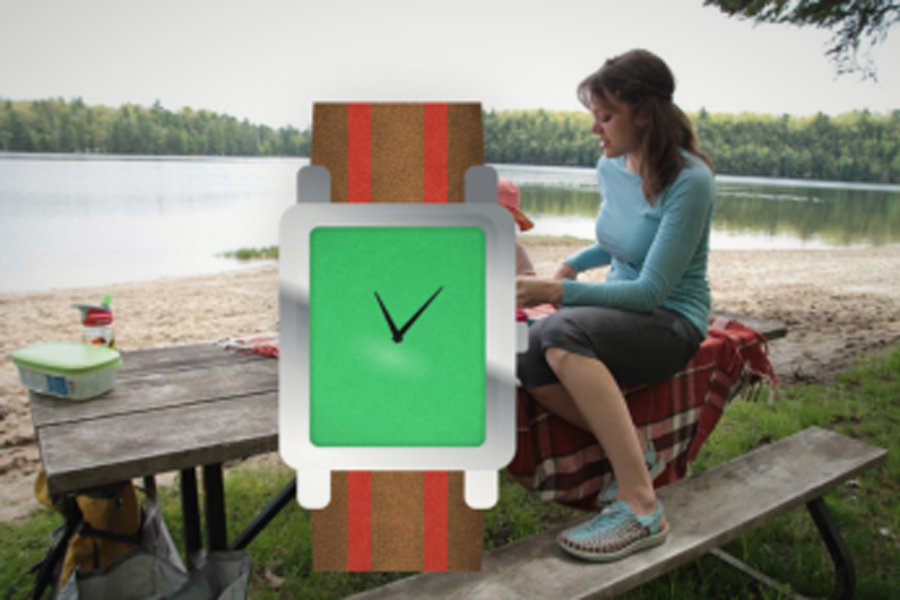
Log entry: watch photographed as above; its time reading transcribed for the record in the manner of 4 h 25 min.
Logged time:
11 h 07 min
